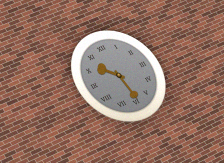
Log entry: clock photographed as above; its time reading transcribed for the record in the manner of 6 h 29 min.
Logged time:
10 h 29 min
